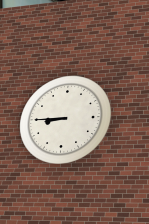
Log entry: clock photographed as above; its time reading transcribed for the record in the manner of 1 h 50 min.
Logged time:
8 h 45 min
